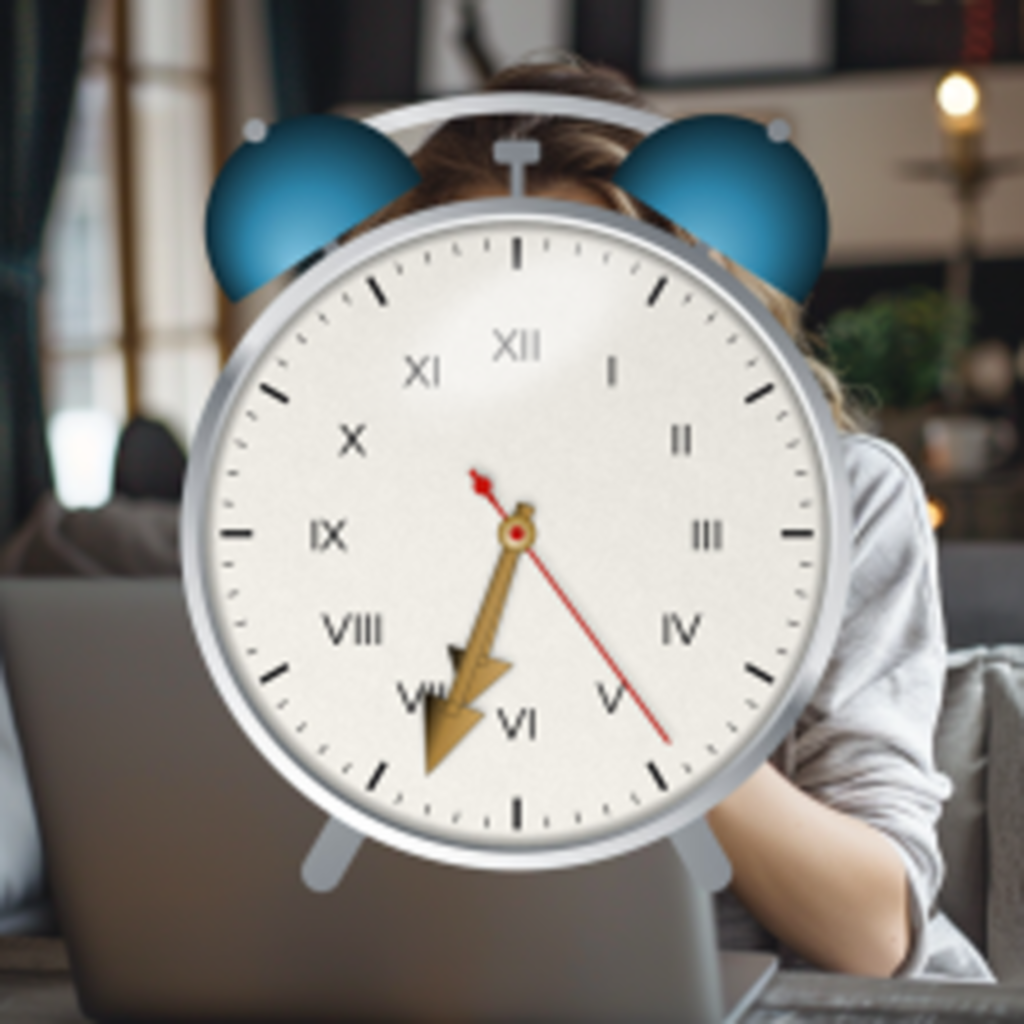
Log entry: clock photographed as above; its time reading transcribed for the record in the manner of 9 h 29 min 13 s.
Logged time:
6 h 33 min 24 s
